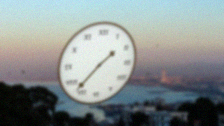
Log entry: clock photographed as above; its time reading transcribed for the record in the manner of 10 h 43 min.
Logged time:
1 h 37 min
